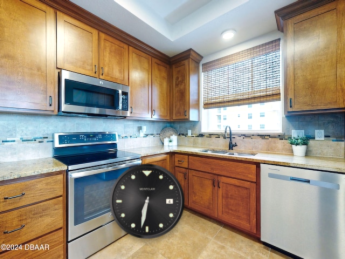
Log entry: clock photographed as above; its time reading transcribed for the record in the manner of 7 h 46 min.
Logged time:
6 h 32 min
